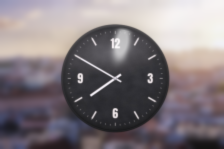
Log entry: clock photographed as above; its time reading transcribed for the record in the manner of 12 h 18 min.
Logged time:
7 h 50 min
